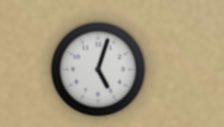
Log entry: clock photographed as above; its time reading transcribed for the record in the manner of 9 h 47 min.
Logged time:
5 h 03 min
